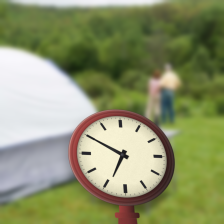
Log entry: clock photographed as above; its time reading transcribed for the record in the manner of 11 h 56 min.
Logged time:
6 h 50 min
